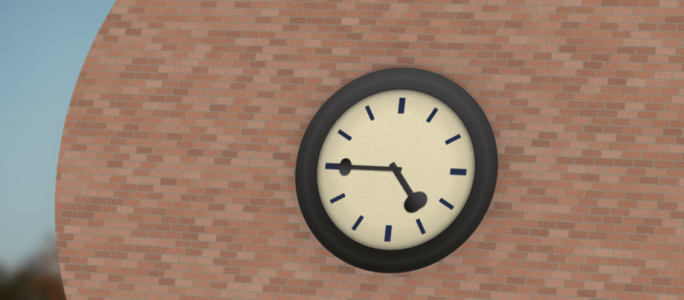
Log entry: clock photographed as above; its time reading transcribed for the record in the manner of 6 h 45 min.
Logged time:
4 h 45 min
